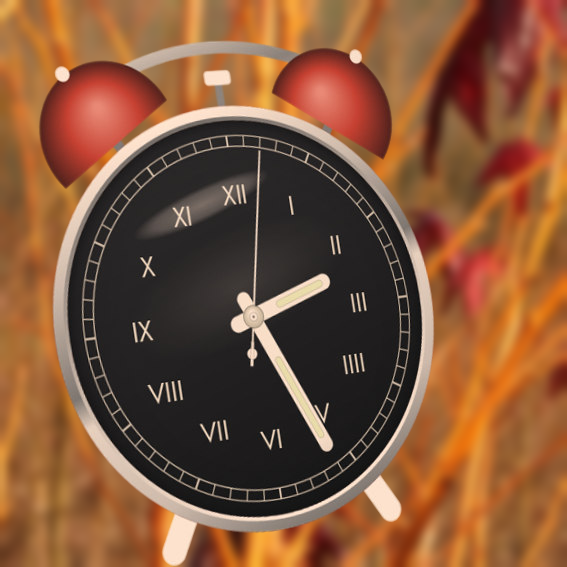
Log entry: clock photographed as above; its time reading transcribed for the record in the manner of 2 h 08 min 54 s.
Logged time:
2 h 26 min 02 s
